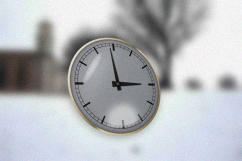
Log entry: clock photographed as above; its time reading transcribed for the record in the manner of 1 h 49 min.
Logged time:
2 h 59 min
